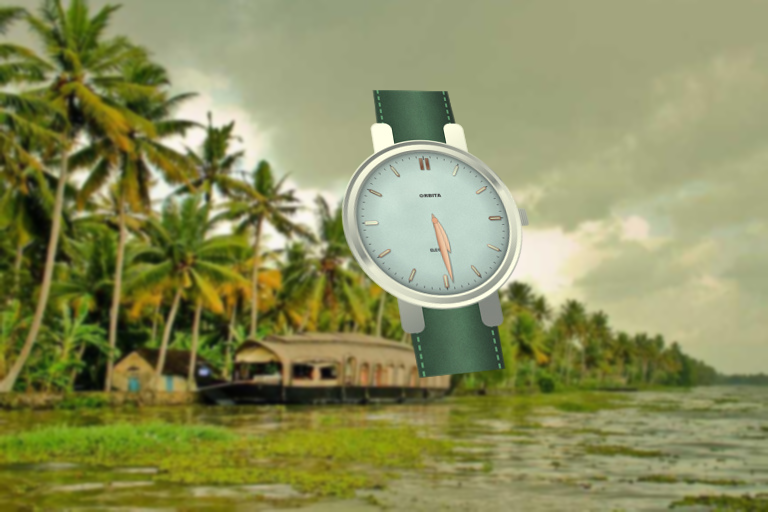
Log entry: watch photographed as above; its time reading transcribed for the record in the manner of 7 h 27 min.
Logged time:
5 h 29 min
